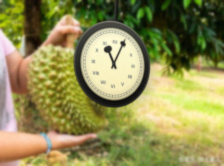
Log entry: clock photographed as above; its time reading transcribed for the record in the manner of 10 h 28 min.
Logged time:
11 h 04 min
